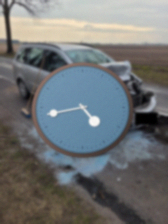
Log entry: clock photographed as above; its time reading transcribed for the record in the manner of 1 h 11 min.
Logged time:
4 h 43 min
